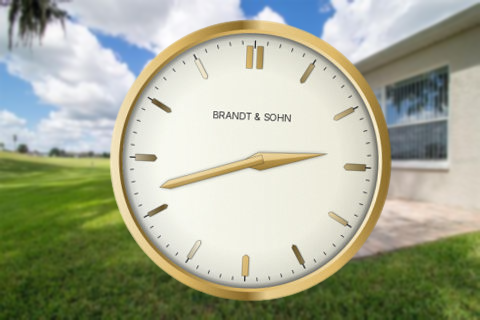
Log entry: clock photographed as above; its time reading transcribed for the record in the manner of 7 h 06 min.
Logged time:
2 h 42 min
